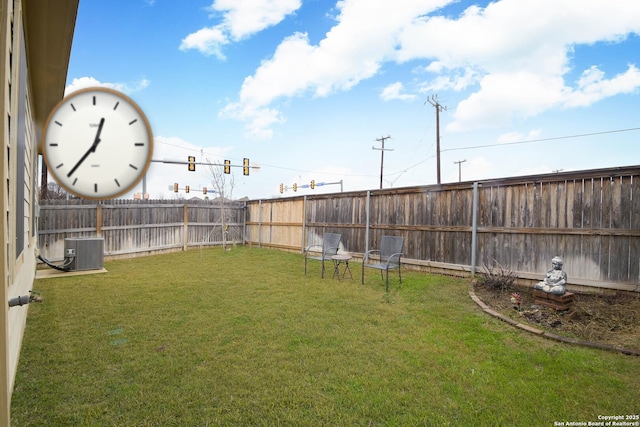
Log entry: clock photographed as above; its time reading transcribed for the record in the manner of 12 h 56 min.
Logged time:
12 h 37 min
